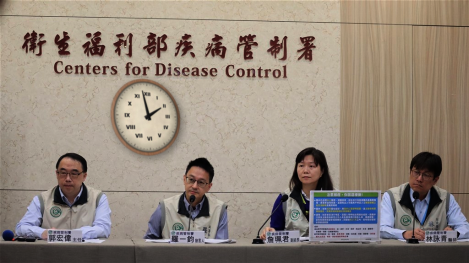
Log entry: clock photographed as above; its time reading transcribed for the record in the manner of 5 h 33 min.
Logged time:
1 h 58 min
